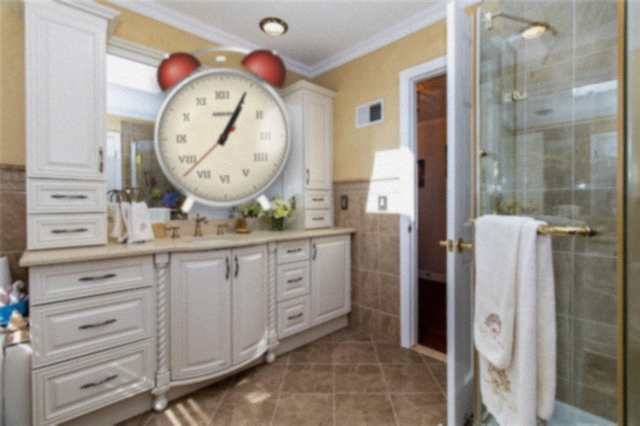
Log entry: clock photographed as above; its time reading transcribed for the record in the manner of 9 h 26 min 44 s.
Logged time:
1 h 04 min 38 s
